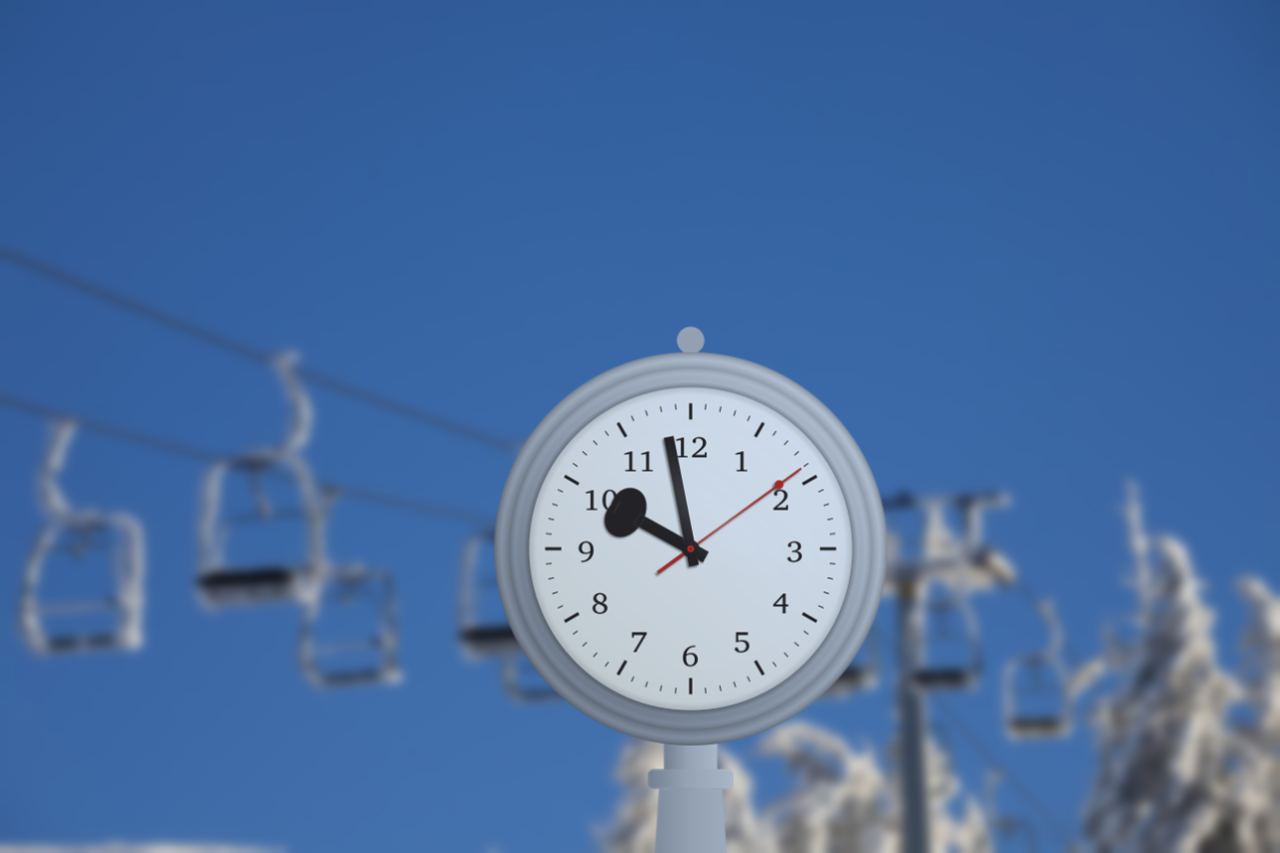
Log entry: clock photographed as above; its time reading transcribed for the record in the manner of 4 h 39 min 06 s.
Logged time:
9 h 58 min 09 s
